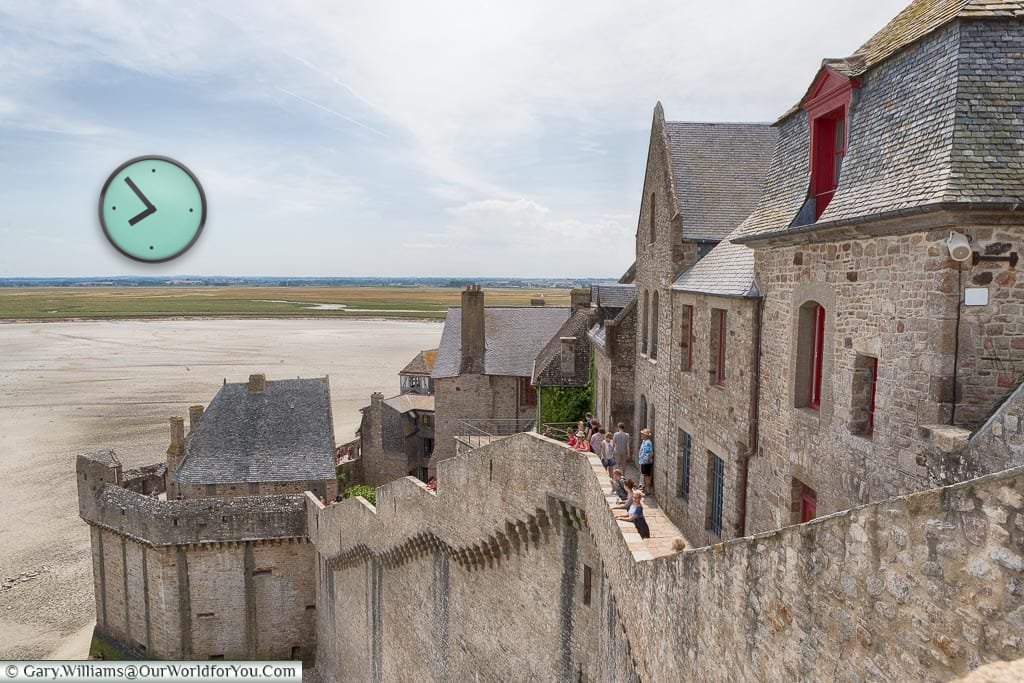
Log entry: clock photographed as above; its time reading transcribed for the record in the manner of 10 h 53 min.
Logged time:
7 h 53 min
